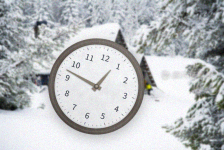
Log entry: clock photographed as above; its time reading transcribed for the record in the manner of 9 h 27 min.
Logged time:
12 h 47 min
